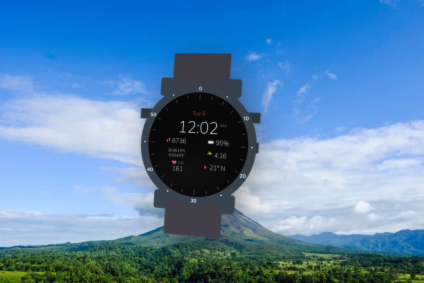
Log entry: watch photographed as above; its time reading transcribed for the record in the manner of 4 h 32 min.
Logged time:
12 h 02 min
